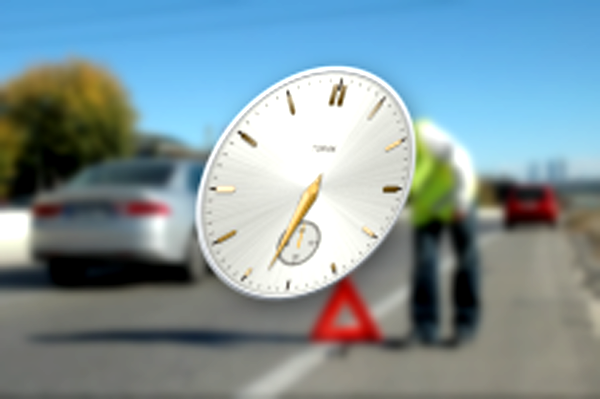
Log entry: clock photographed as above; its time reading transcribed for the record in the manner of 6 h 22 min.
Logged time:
6 h 33 min
